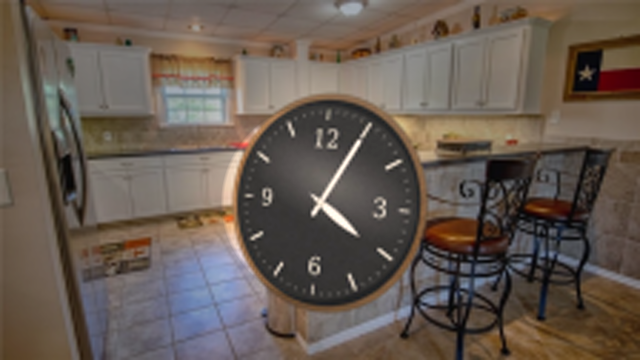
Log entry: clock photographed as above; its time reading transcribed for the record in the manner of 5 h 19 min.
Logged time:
4 h 05 min
